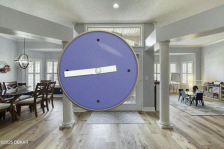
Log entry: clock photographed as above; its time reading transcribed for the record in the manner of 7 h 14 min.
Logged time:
2 h 44 min
